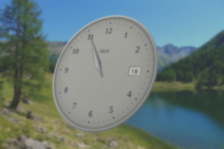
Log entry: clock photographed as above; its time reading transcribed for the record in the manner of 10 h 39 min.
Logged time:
10 h 55 min
